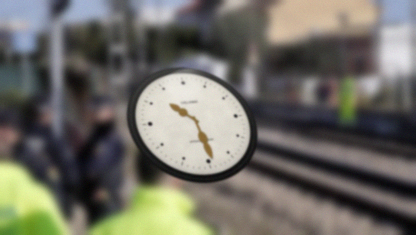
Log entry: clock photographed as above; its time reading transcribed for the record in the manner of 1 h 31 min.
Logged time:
10 h 29 min
